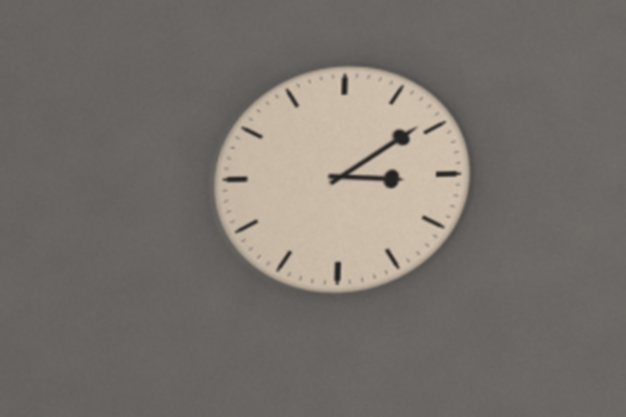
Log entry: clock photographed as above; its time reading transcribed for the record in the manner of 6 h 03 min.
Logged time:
3 h 09 min
